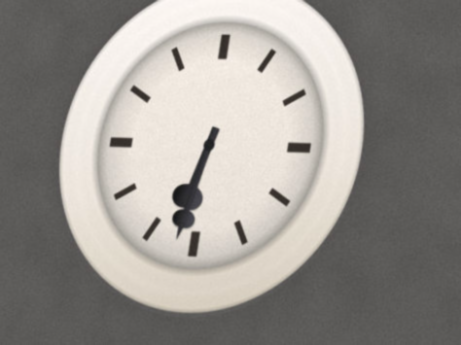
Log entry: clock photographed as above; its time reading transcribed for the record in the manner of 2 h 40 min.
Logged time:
6 h 32 min
